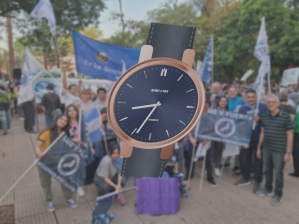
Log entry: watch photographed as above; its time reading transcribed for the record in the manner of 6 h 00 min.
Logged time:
8 h 34 min
